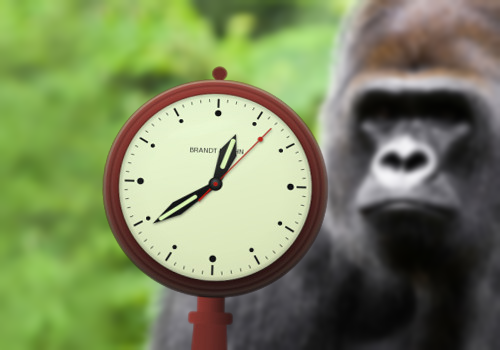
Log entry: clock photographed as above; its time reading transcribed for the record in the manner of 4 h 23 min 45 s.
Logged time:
12 h 39 min 07 s
